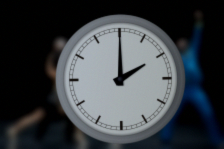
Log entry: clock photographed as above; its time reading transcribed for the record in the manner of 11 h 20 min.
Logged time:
2 h 00 min
